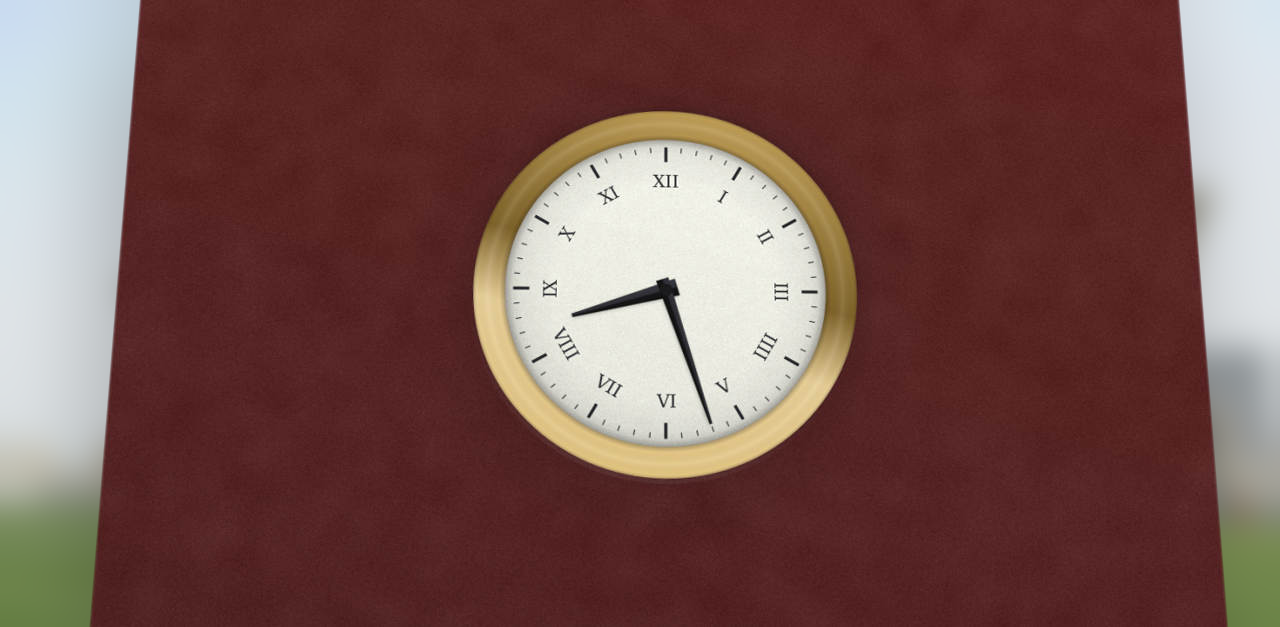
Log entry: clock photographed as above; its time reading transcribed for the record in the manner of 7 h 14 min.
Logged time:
8 h 27 min
